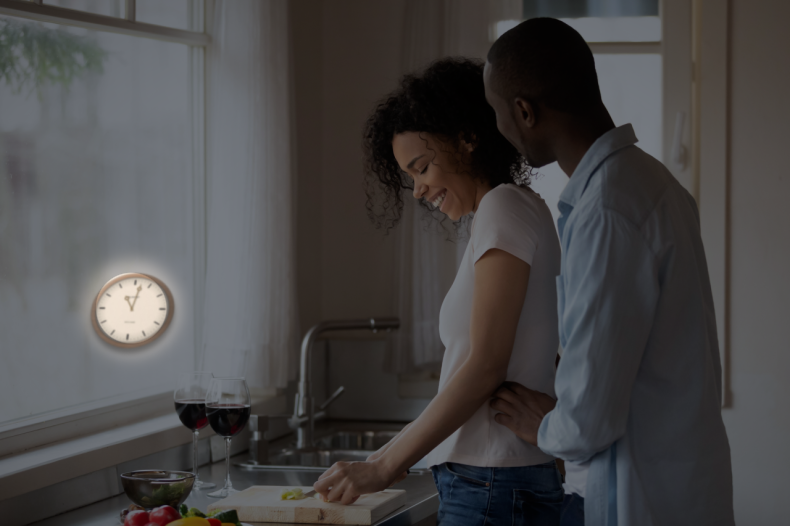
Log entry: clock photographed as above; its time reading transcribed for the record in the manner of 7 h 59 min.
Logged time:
11 h 02 min
